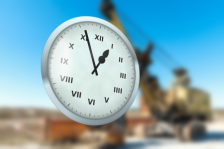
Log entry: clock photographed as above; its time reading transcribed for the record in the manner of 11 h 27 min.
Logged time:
12 h 56 min
